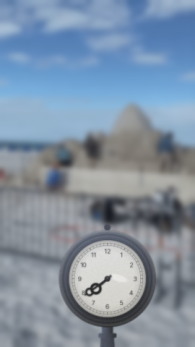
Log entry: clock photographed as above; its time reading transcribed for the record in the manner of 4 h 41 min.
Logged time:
7 h 39 min
